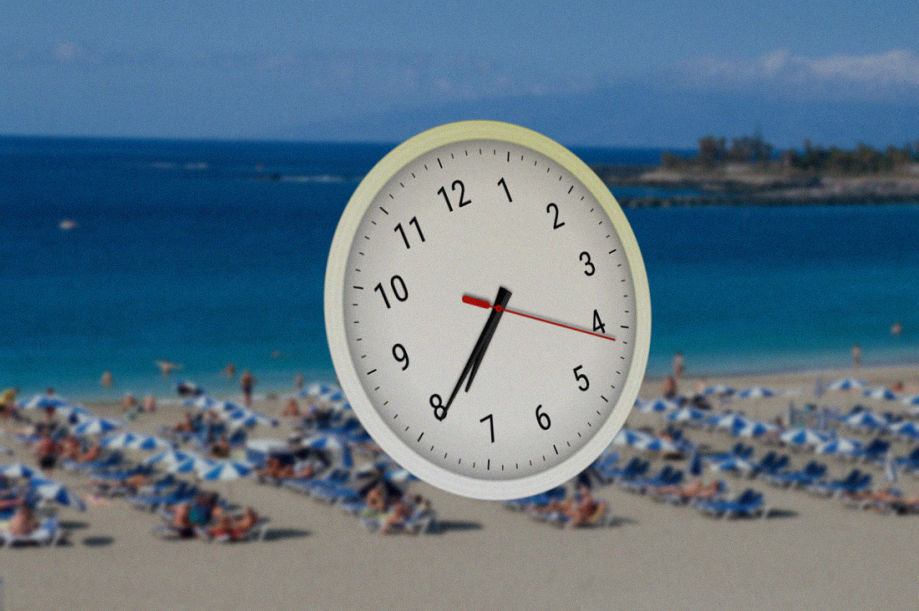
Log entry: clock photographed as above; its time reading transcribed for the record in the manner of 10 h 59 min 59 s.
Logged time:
7 h 39 min 21 s
